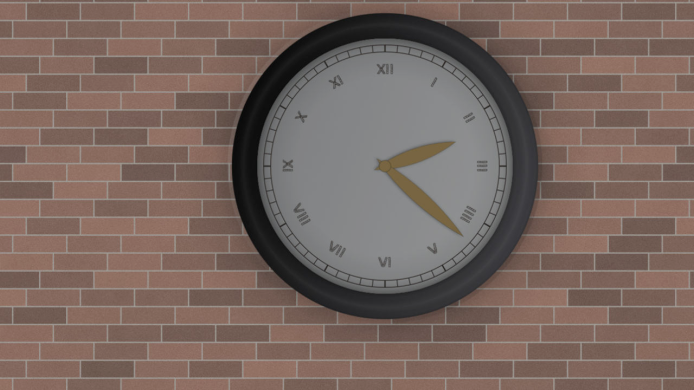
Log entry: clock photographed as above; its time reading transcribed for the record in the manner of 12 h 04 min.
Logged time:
2 h 22 min
